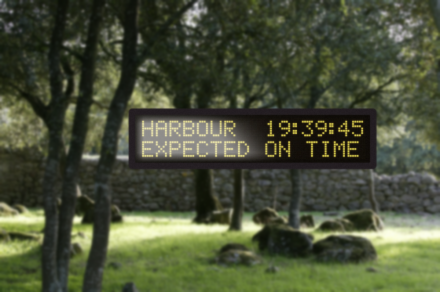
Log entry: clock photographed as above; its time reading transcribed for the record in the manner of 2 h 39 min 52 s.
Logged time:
19 h 39 min 45 s
